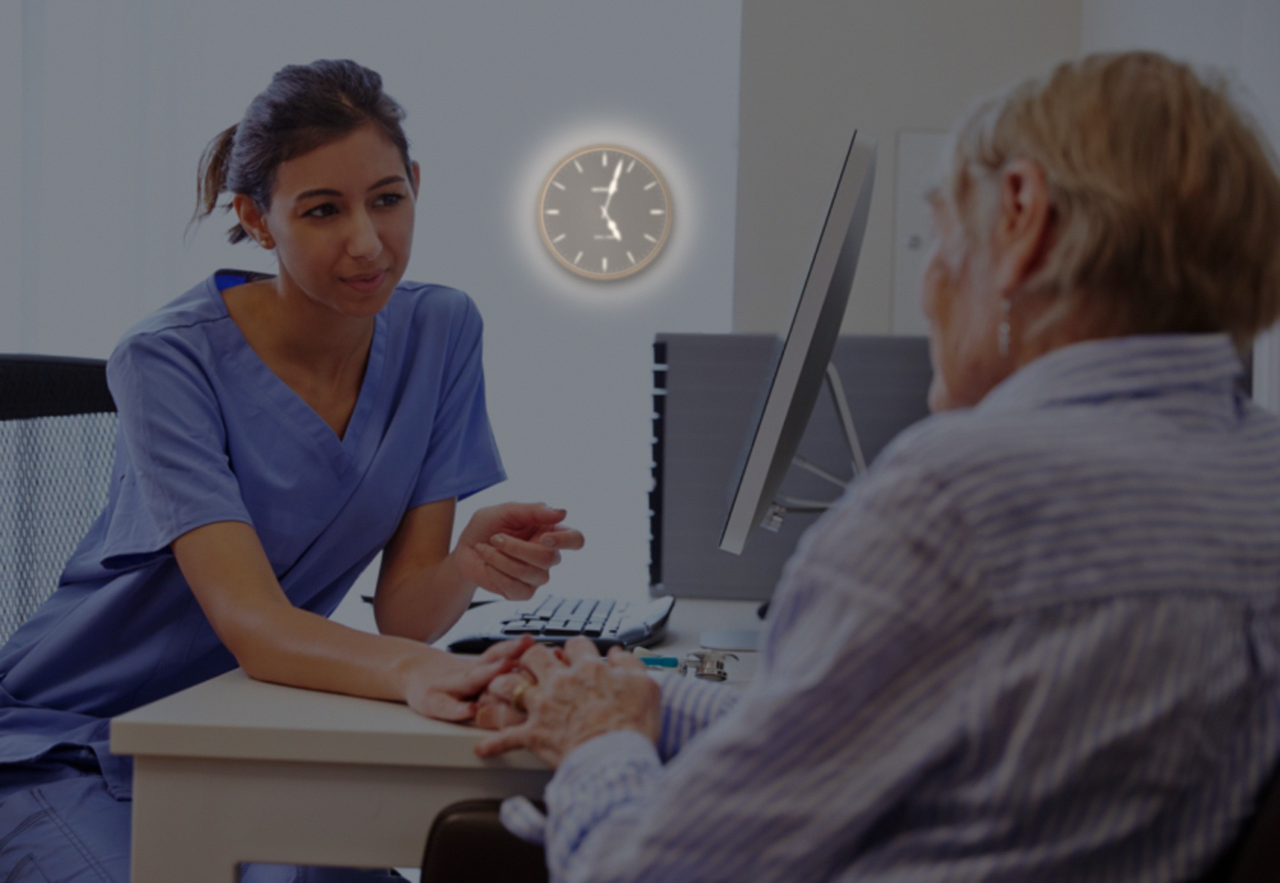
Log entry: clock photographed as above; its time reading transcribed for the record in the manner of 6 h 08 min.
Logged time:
5 h 03 min
